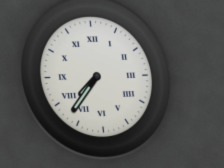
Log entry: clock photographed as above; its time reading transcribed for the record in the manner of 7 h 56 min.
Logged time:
7 h 37 min
